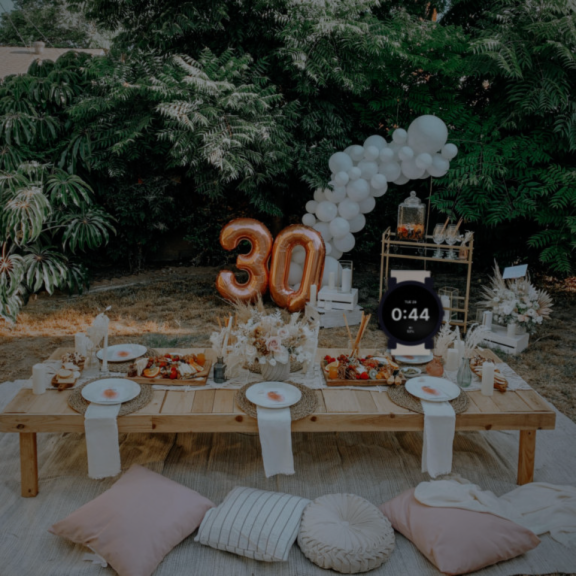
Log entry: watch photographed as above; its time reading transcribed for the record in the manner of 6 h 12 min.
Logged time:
0 h 44 min
